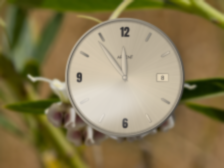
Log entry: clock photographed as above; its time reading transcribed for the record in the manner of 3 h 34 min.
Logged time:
11 h 54 min
